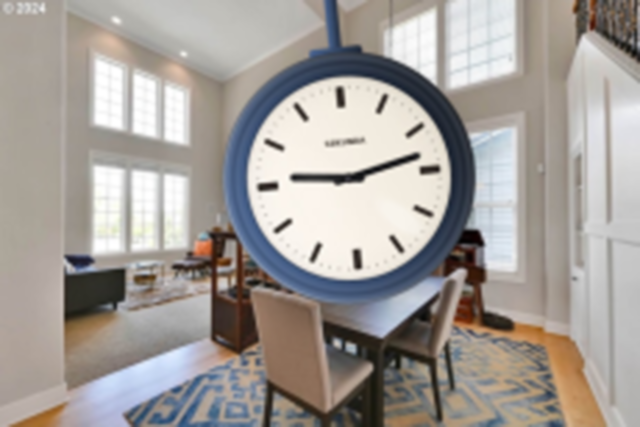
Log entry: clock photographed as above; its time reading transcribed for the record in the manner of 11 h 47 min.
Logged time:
9 h 13 min
